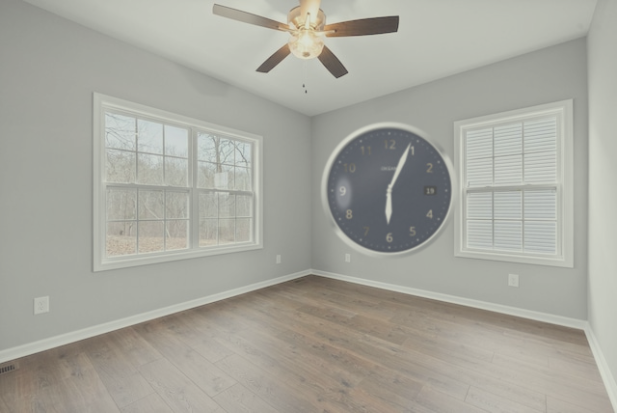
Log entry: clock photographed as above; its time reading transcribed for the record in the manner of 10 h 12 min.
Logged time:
6 h 04 min
